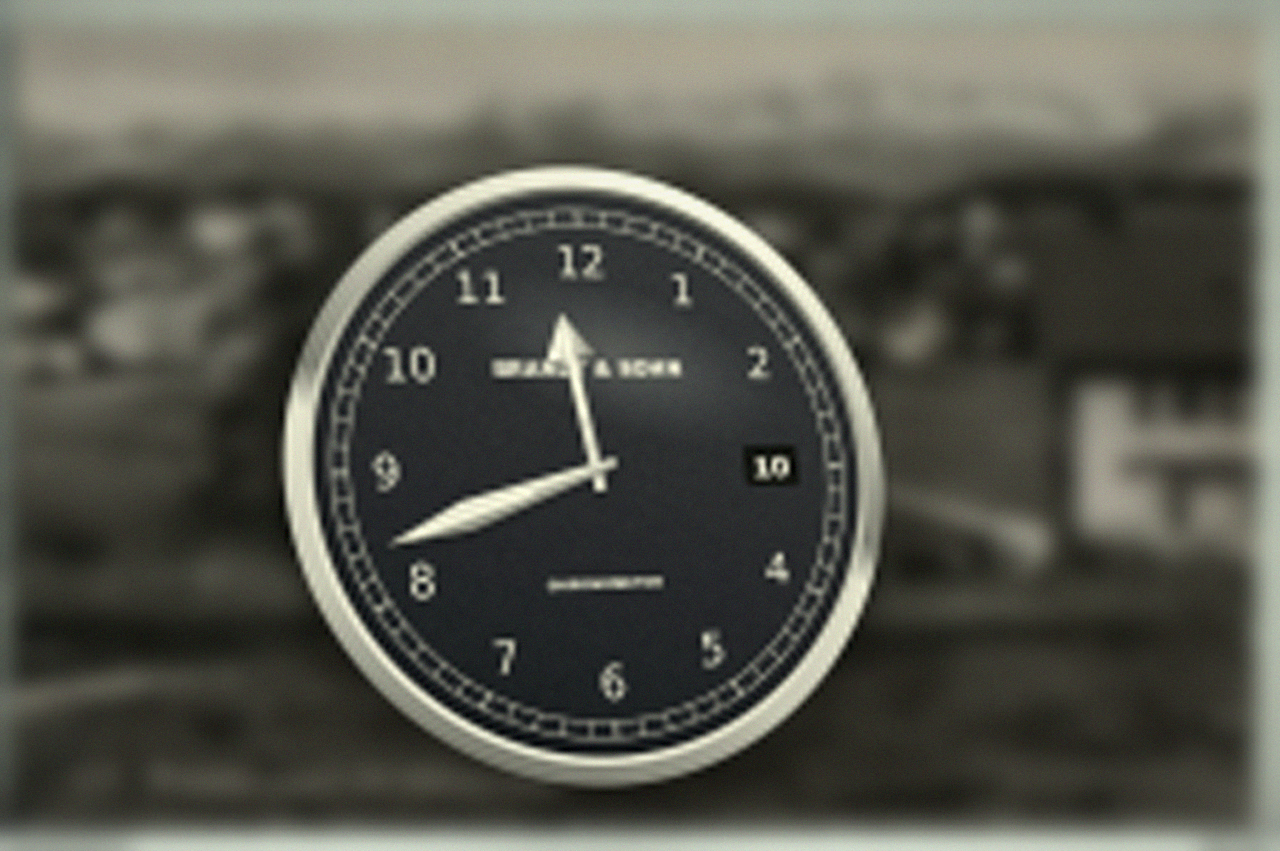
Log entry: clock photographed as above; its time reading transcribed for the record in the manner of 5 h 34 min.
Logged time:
11 h 42 min
